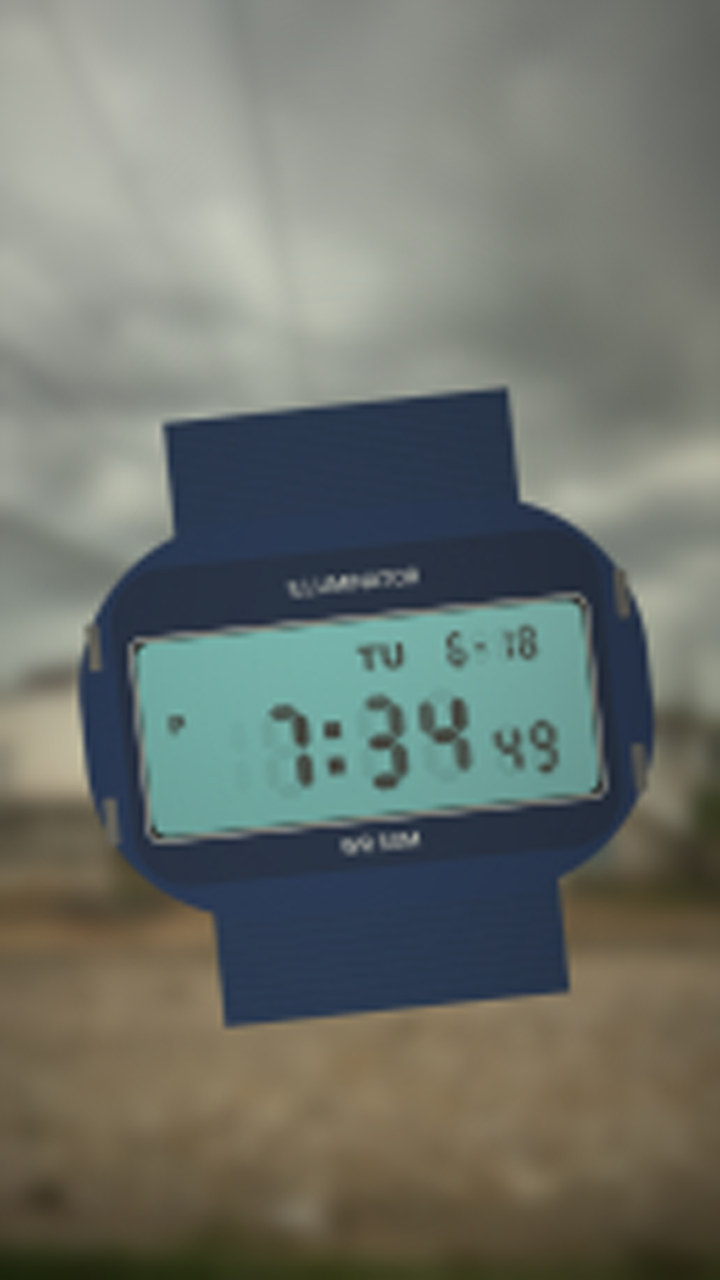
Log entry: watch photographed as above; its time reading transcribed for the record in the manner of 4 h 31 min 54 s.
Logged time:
7 h 34 min 49 s
